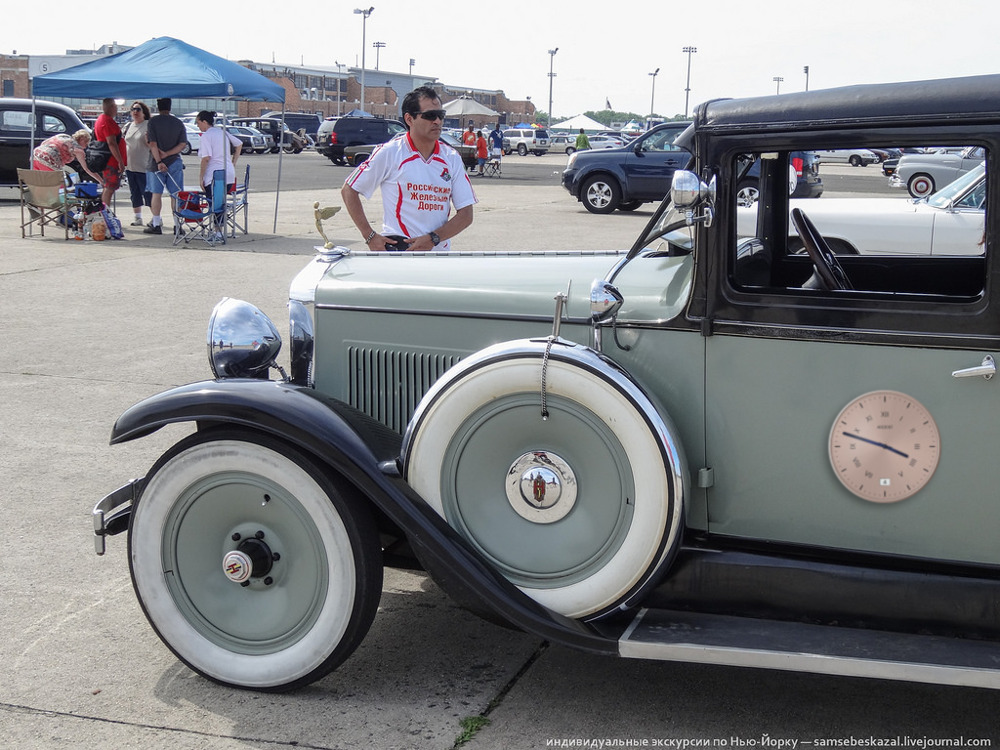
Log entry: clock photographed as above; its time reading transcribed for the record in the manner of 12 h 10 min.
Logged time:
3 h 48 min
